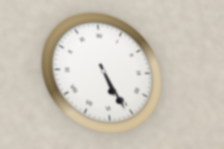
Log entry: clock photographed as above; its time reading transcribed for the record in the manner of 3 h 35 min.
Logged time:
5 h 26 min
